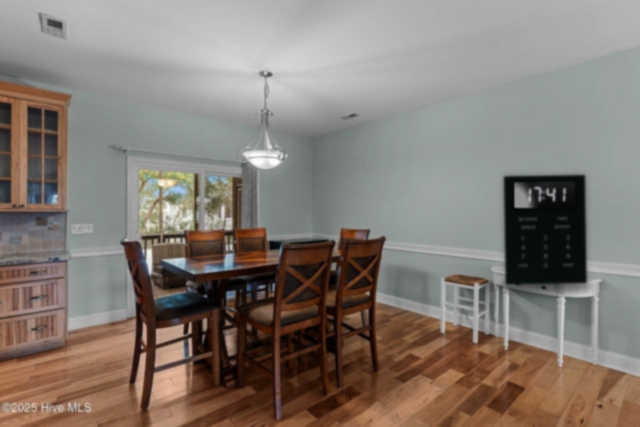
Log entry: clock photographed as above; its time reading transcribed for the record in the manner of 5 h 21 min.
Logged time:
17 h 41 min
